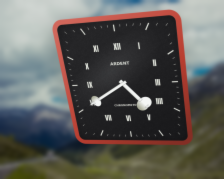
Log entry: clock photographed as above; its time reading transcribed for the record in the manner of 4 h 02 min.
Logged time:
4 h 40 min
